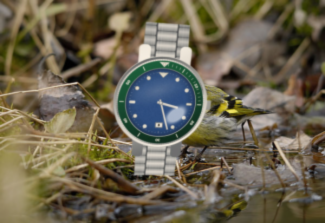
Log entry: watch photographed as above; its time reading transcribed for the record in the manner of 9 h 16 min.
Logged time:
3 h 27 min
